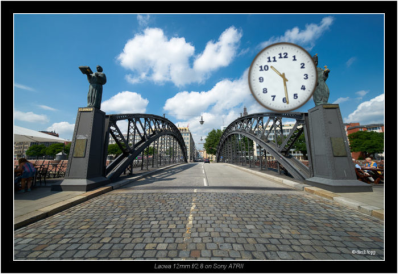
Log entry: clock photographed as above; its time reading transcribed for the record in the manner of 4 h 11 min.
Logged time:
10 h 29 min
